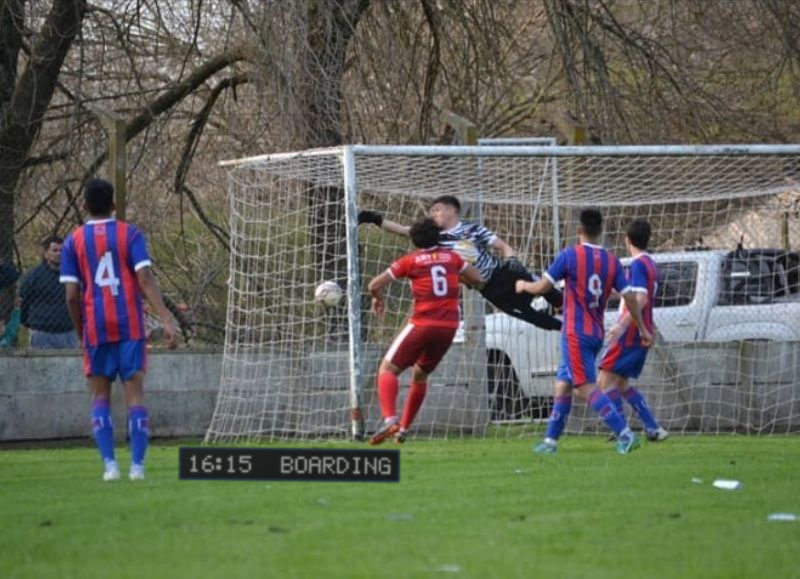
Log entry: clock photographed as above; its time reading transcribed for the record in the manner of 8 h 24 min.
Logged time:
16 h 15 min
